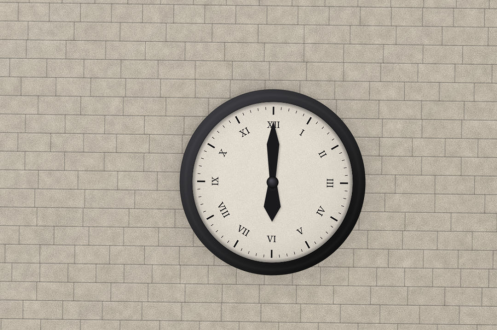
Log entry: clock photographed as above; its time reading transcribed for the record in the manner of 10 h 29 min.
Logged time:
6 h 00 min
